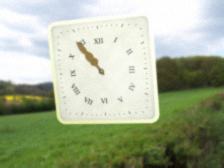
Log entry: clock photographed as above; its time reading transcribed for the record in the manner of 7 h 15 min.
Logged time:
10 h 54 min
